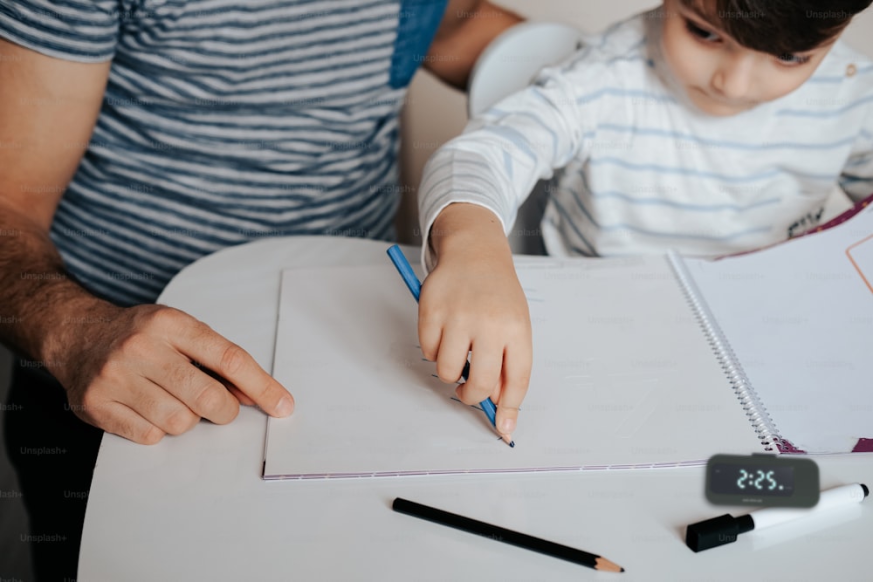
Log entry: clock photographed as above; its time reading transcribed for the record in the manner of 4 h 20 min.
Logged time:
2 h 25 min
